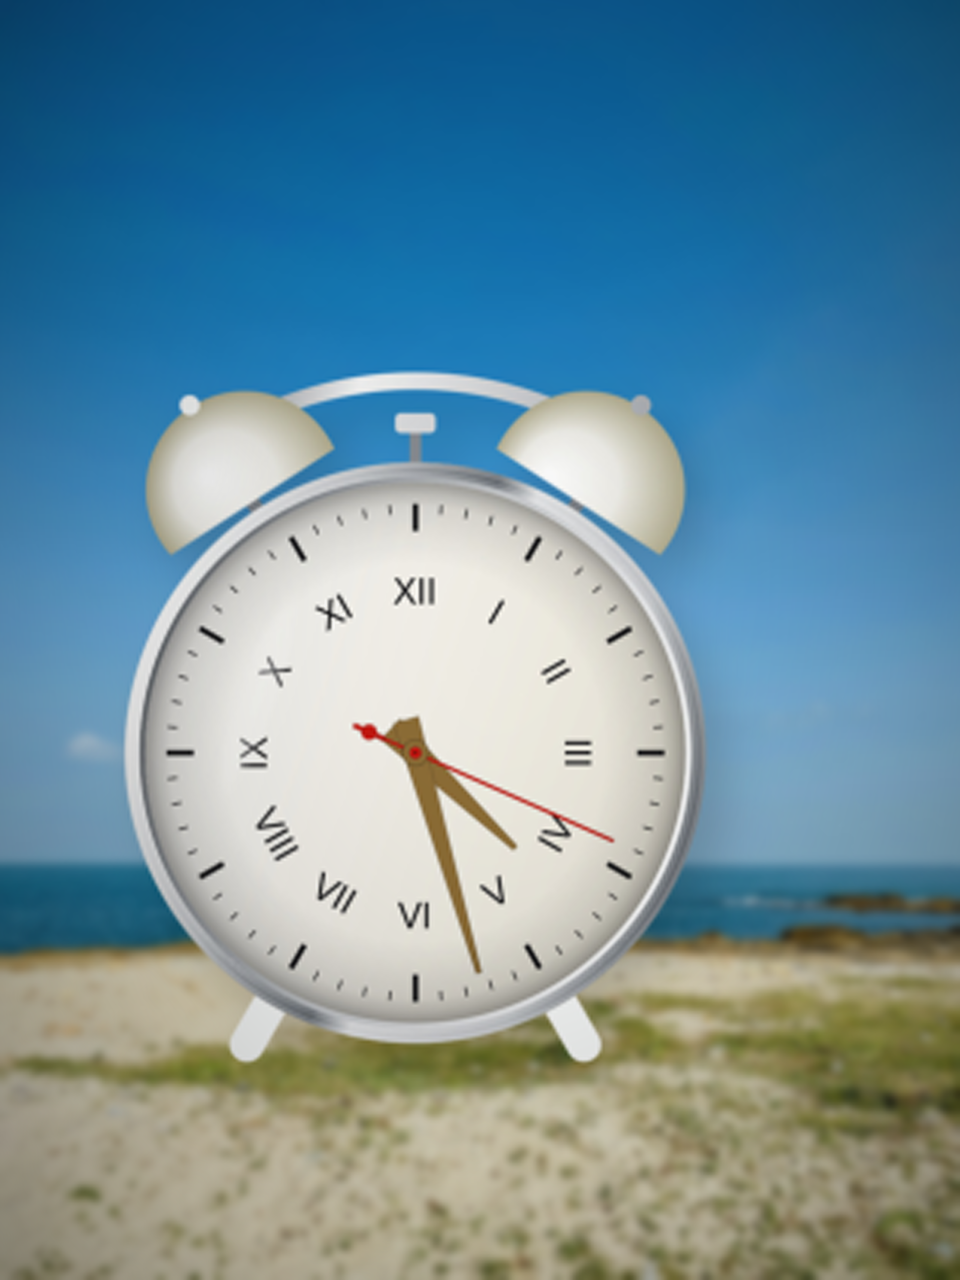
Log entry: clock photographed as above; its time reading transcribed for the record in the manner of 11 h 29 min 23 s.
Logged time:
4 h 27 min 19 s
